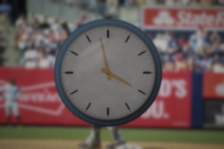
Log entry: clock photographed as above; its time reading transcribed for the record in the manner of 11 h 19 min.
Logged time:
3 h 58 min
